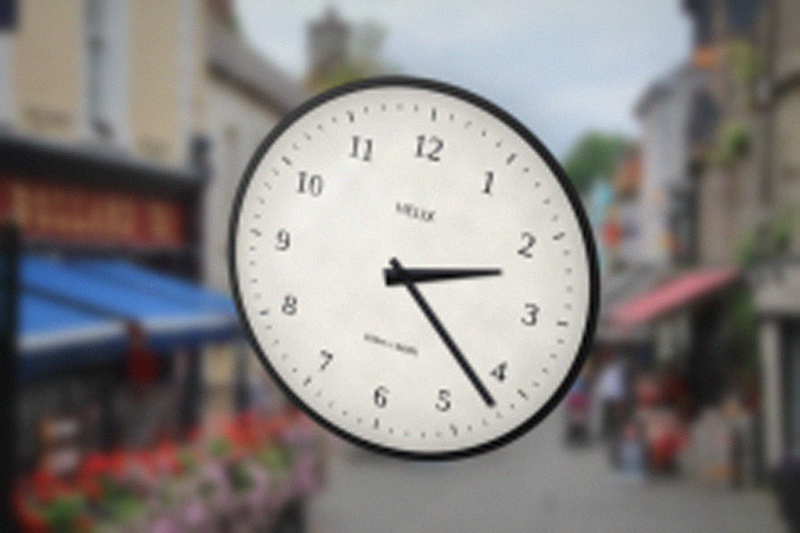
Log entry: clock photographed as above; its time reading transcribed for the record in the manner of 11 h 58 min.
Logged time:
2 h 22 min
